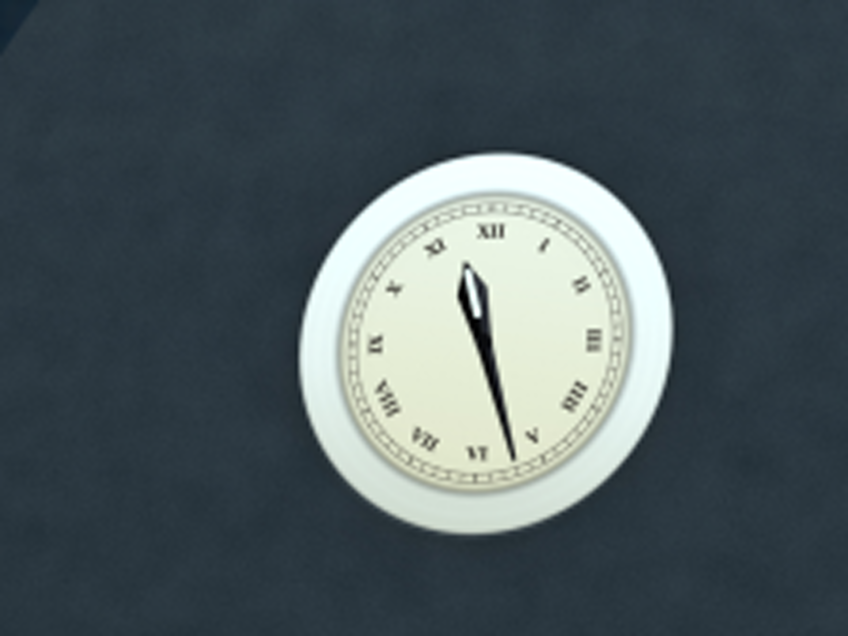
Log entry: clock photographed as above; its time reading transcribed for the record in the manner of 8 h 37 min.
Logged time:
11 h 27 min
